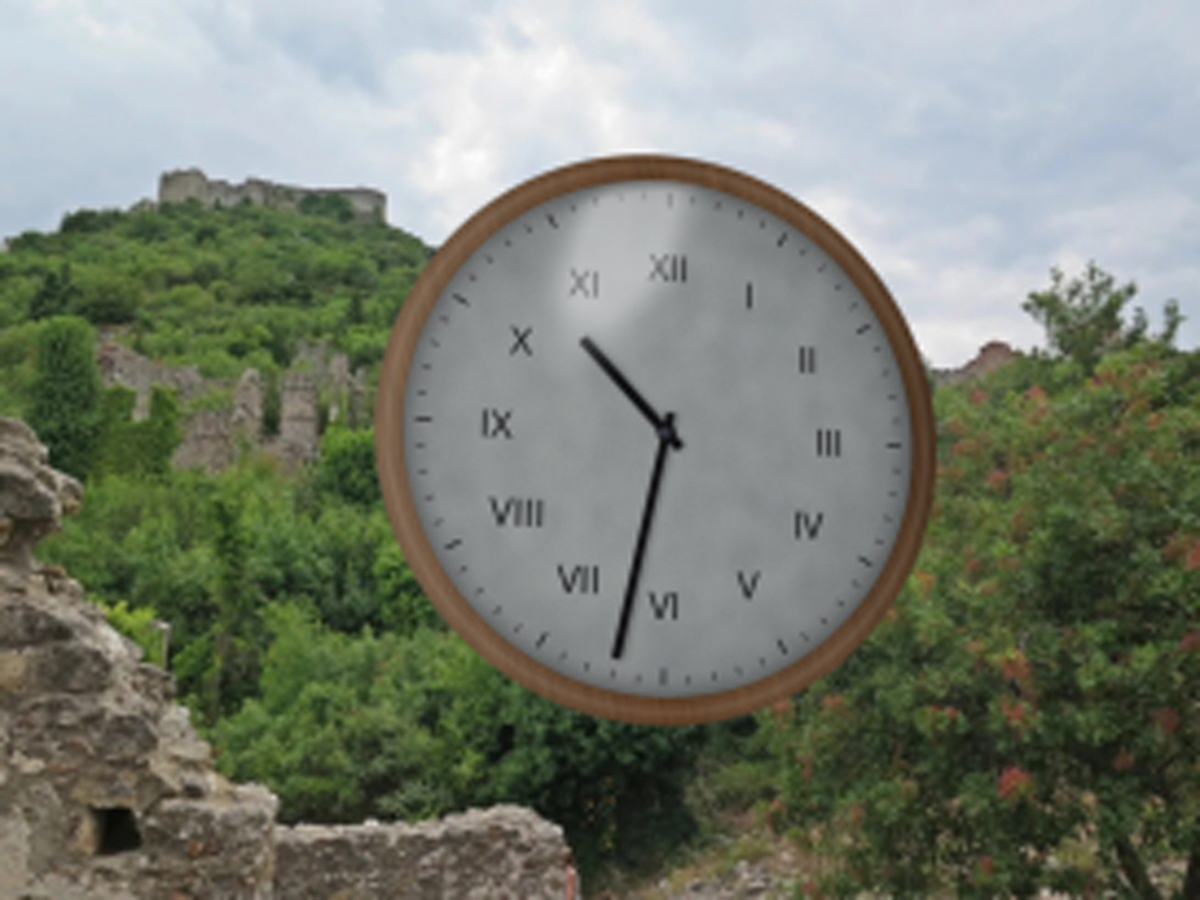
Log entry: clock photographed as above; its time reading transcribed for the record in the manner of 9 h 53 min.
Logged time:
10 h 32 min
